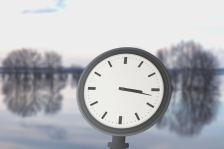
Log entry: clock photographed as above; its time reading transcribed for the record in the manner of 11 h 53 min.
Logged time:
3 h 17 min
